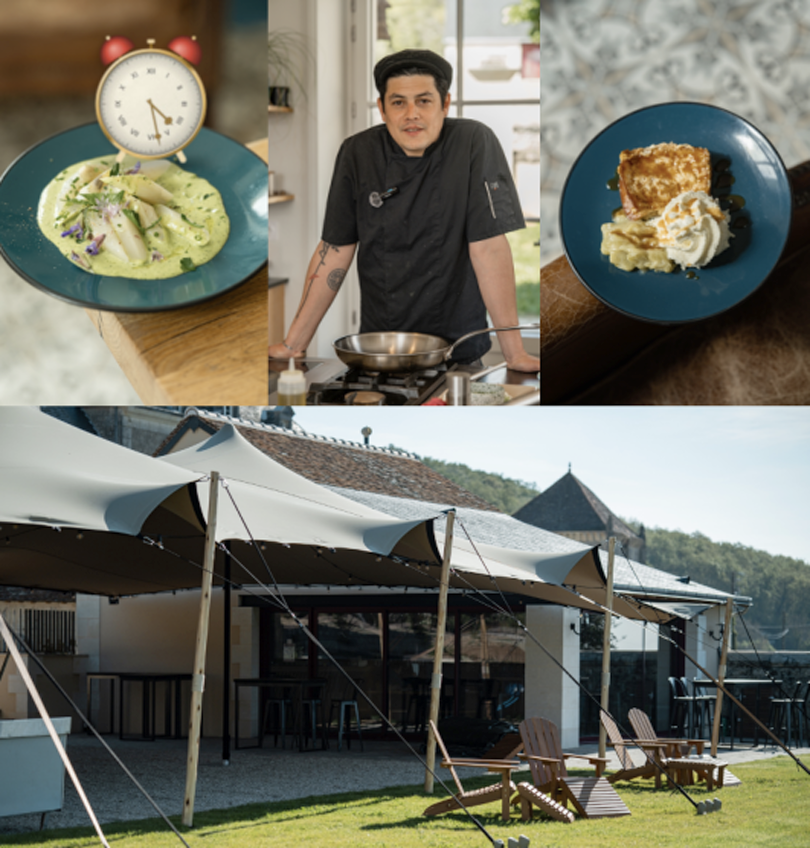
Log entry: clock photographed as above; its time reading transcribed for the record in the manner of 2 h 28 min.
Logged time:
4 h 28 min
